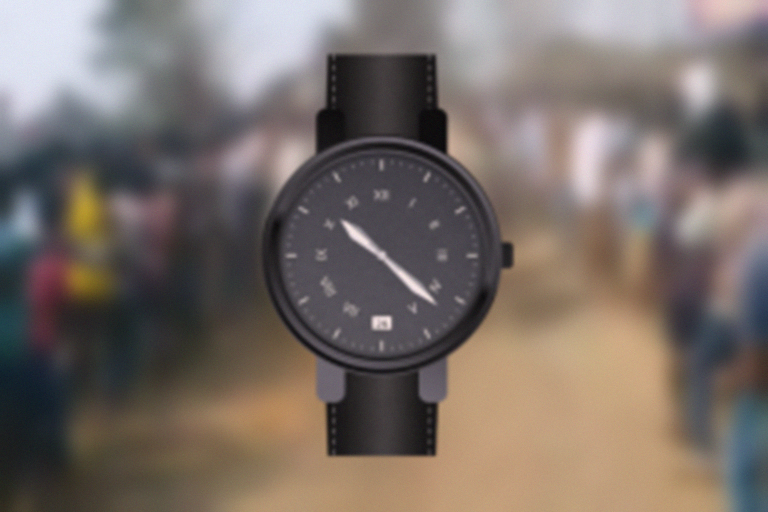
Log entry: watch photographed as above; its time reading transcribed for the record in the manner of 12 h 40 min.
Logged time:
10 h 22 min
